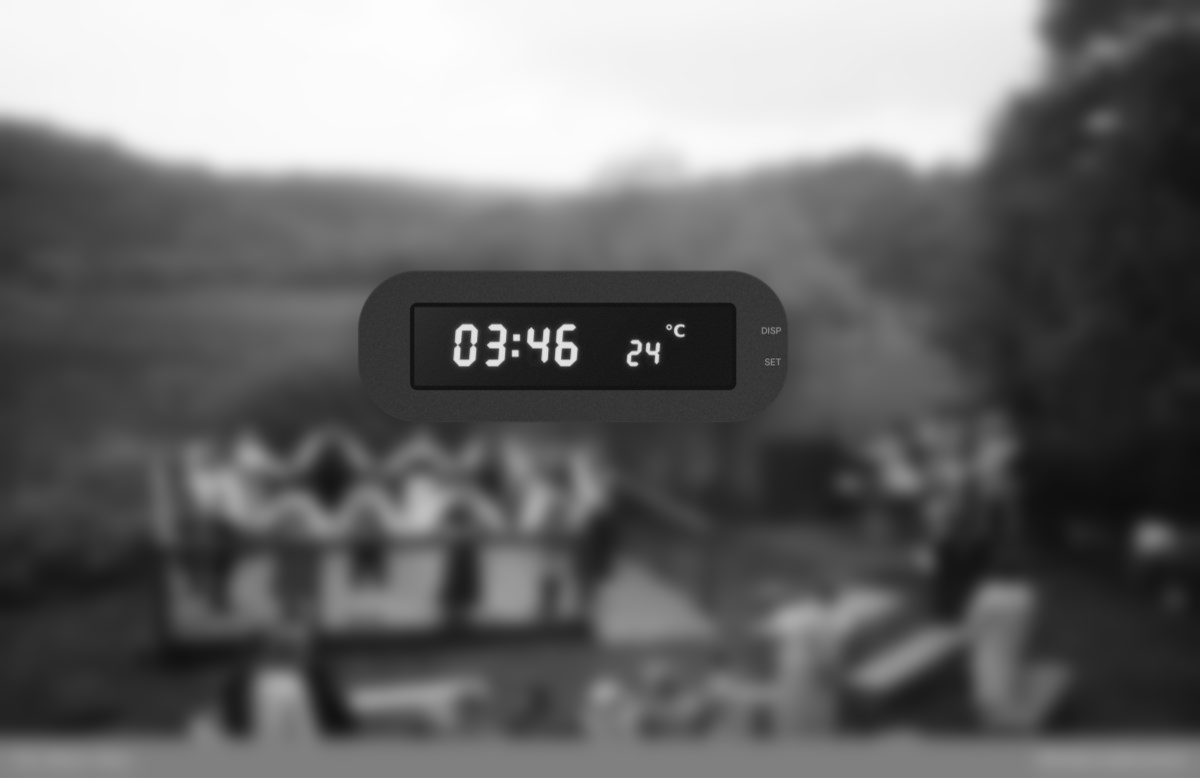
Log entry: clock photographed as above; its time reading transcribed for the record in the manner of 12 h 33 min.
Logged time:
3 h 46 min
